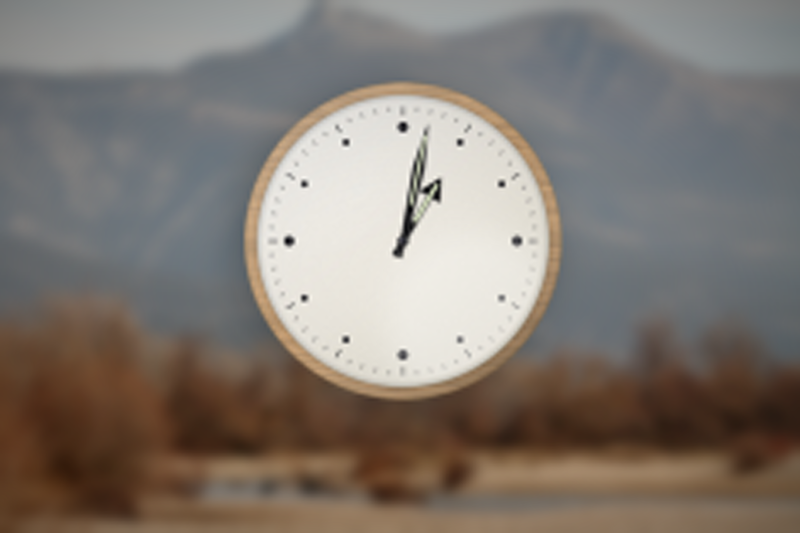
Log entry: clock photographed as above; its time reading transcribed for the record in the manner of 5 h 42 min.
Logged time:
1 h 02 min
